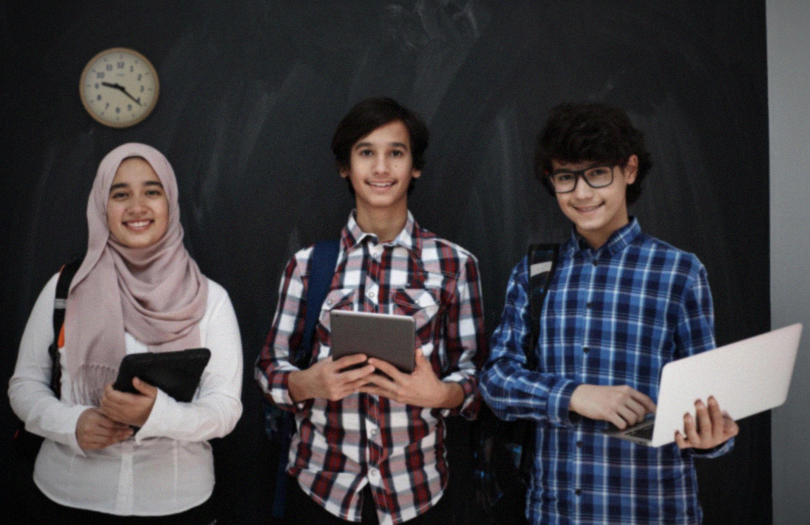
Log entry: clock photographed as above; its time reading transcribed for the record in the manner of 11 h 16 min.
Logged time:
9 h 21 min
